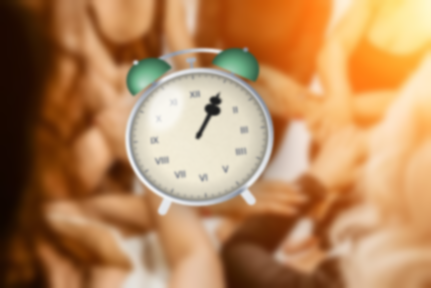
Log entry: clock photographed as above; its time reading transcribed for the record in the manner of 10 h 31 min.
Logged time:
1 h 05 min
